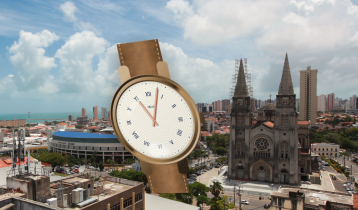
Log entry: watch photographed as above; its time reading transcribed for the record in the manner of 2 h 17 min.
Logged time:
11 h 03 min
